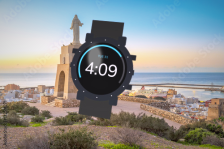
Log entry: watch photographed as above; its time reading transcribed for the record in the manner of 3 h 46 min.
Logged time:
4 h 09 min
